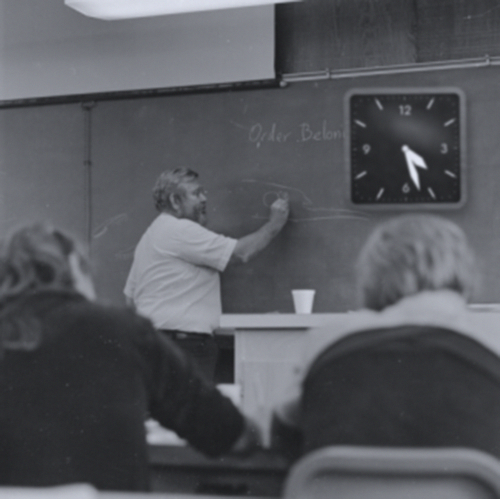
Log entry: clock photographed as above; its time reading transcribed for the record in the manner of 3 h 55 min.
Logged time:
4 h 27 min
